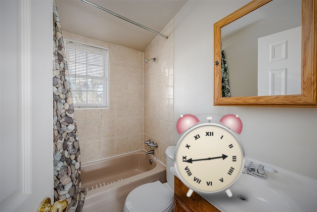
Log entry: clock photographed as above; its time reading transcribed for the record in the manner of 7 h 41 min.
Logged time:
2 h 44 min
